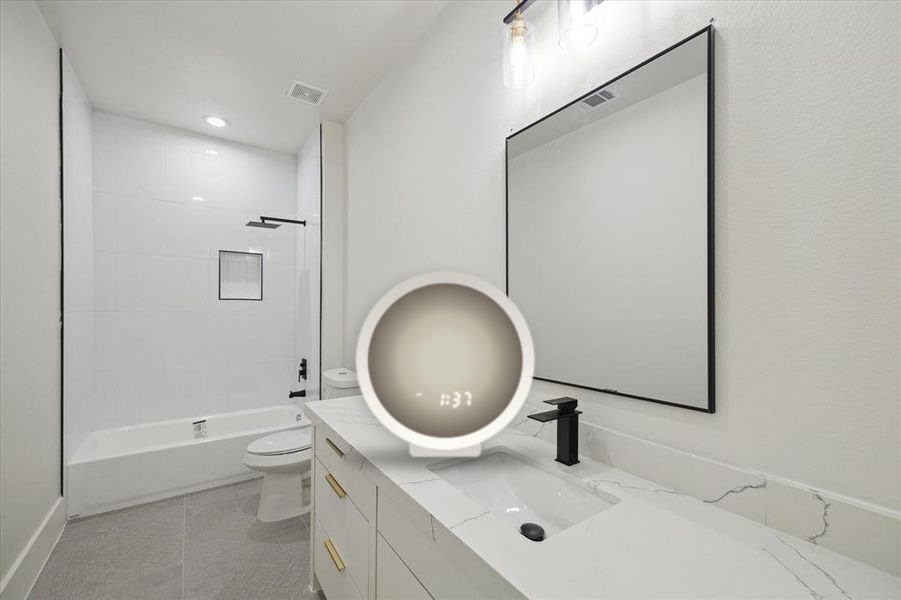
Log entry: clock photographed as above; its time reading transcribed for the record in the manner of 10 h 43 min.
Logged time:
1 h 37 min
